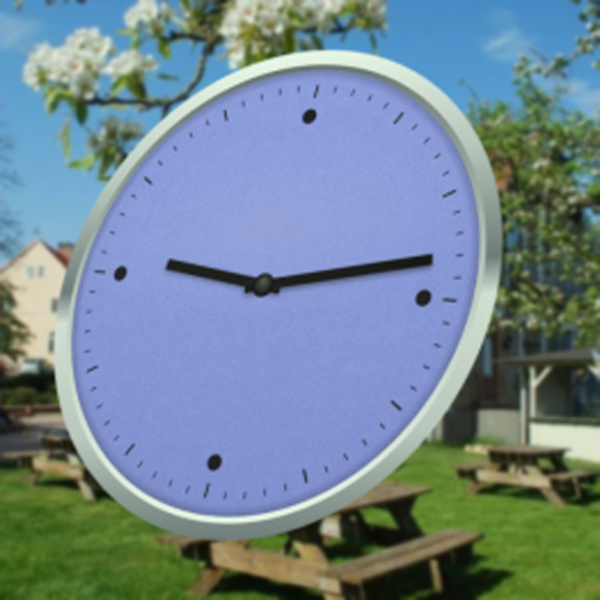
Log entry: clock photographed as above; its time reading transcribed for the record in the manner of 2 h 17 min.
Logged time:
9 h 13 min
